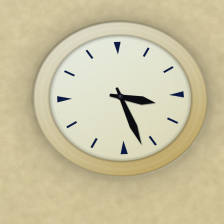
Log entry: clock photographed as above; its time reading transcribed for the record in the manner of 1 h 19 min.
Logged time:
3 h 27 min
